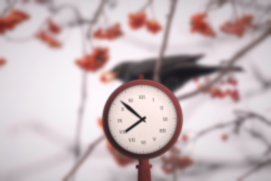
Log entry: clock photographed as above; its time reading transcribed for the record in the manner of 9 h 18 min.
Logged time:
7 h 52 min
